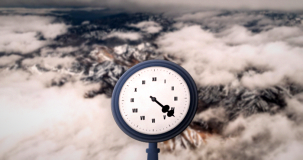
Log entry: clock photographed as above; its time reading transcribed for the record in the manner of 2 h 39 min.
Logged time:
4 h 22 min
